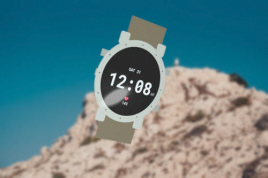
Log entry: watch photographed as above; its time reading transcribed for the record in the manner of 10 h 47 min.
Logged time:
12 h 08 min
